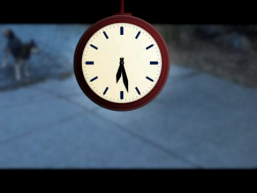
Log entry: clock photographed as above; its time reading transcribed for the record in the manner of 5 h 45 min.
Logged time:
6 h 28 min
